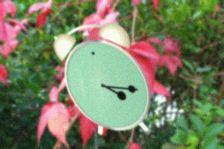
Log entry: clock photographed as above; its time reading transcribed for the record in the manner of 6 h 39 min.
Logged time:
4 h 17 min
